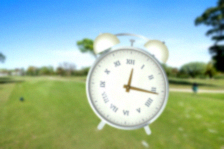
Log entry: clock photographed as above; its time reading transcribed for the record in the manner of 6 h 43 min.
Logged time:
12 h 16 min
